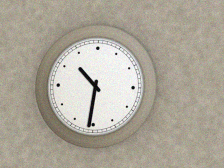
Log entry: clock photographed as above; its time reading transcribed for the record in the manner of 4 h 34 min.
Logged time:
10 h 31 min
